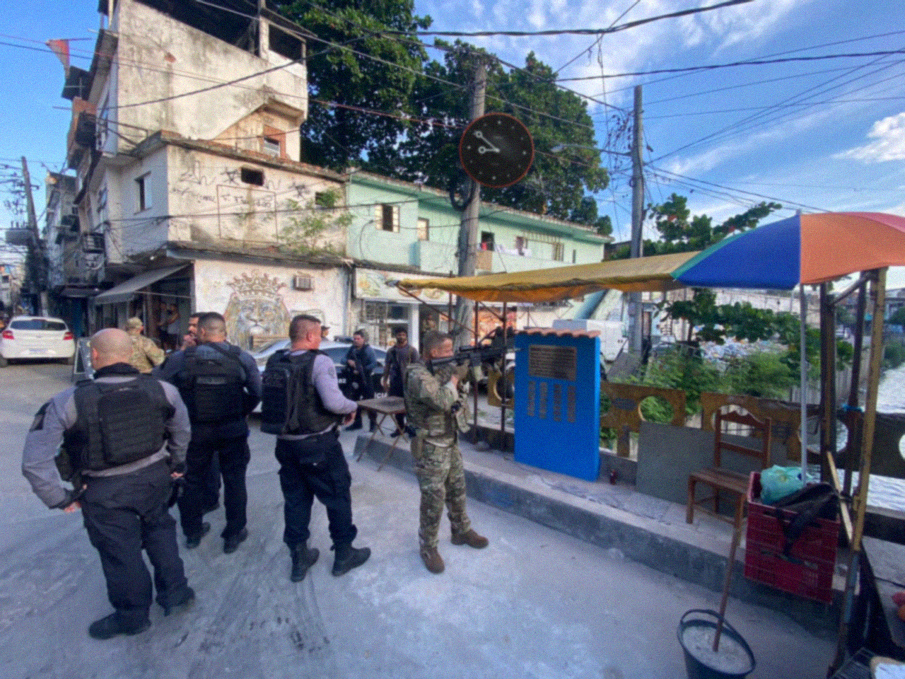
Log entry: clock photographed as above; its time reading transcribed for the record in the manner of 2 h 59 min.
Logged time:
8 h 51 min
